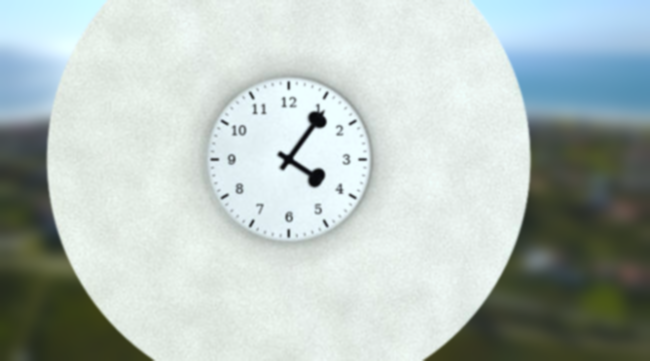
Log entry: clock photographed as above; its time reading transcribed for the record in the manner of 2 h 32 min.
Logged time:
4 h 06 min
